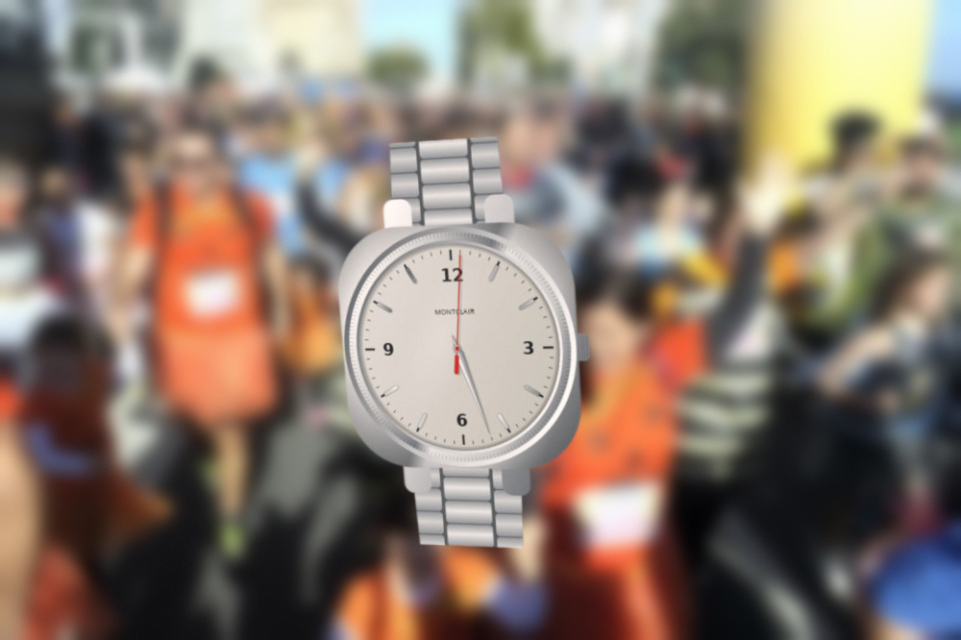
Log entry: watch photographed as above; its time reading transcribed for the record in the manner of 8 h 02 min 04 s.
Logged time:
5 h 27 min 01 s
